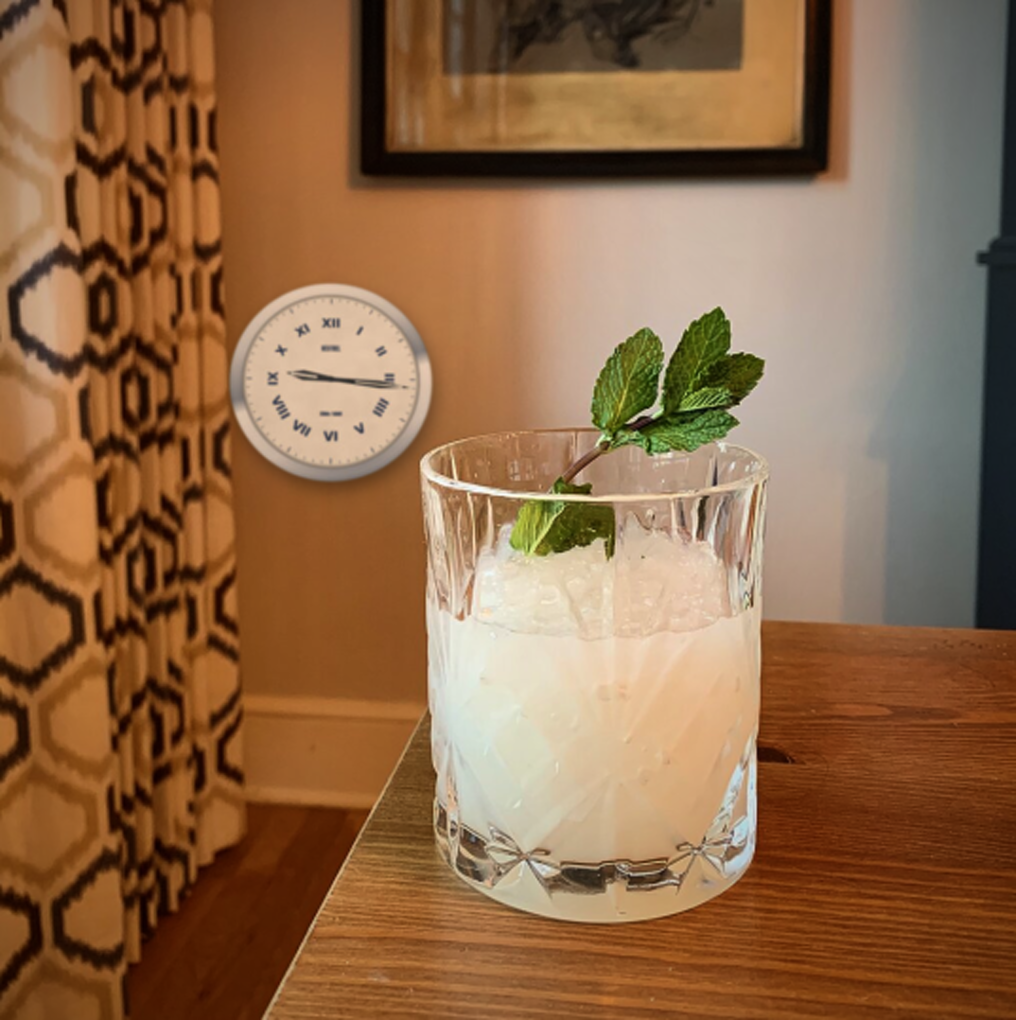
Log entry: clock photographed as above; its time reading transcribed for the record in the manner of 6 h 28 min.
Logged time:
9 h 16 min
